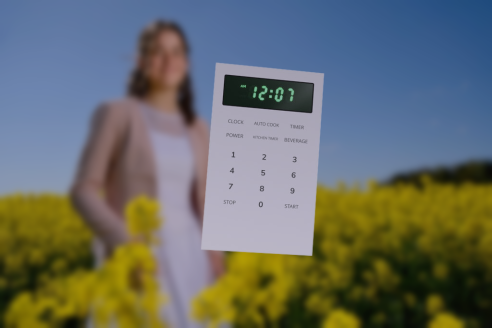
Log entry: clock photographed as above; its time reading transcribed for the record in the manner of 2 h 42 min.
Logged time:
12 h 07 min
